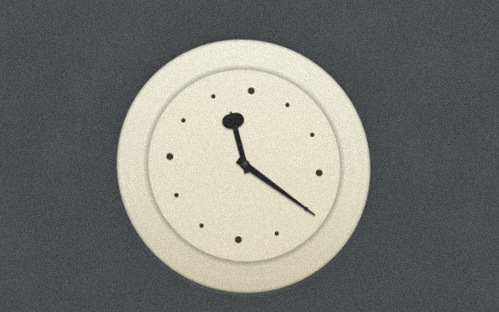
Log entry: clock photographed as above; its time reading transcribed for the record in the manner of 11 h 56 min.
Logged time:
11 h 20 min
